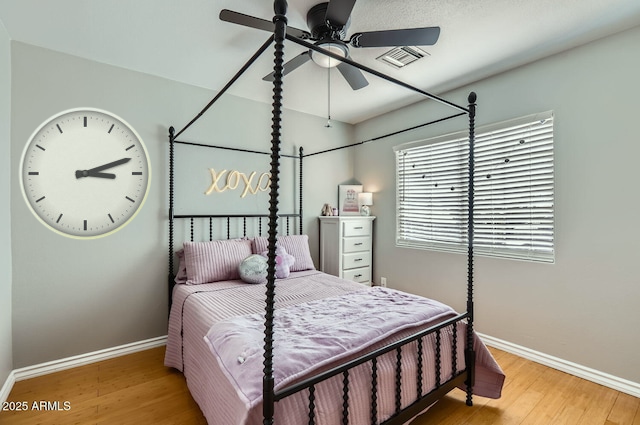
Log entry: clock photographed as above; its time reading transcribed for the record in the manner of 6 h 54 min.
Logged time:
3 h 12 min
